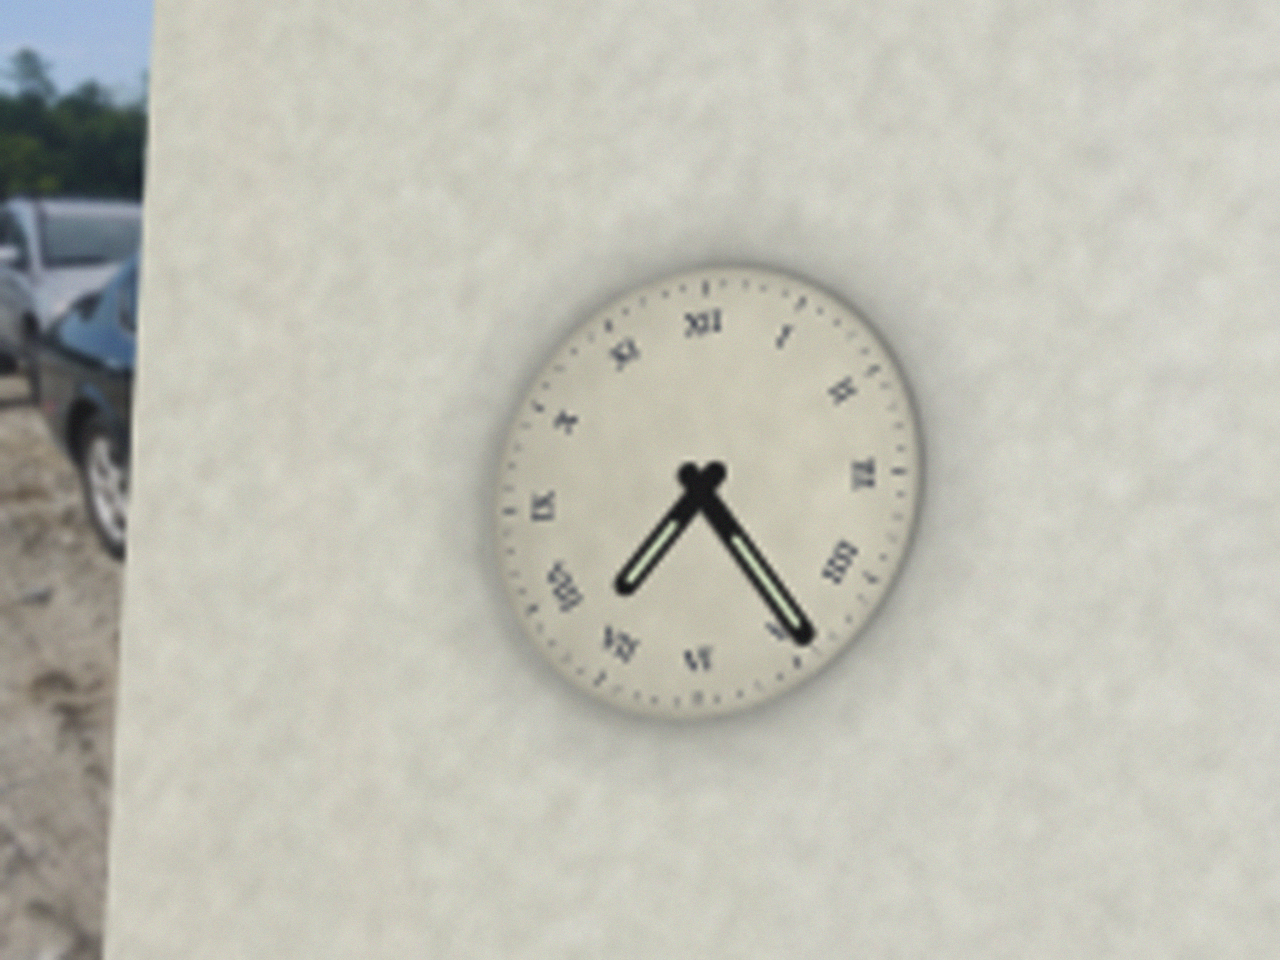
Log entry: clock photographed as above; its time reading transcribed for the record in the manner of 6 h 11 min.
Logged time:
7 h 24 min
